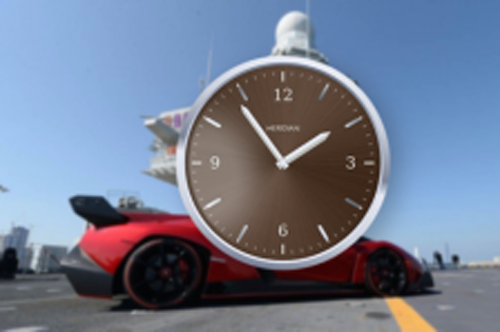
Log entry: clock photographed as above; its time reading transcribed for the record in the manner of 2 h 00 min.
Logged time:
1 h 54 min
